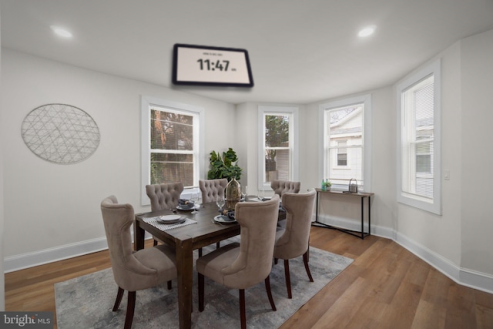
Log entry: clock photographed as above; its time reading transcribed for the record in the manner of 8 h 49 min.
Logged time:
11 h 47 min
